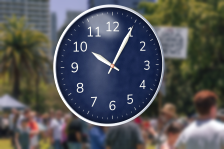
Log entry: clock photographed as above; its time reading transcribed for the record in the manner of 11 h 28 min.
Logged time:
10 h 05 min
